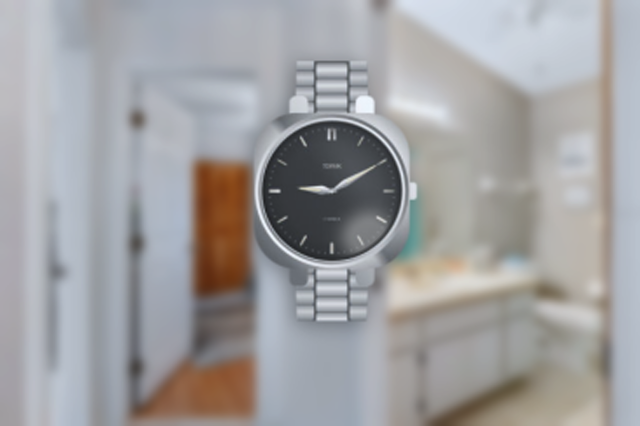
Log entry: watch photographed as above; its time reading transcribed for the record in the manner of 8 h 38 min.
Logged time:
9 h 10 min
